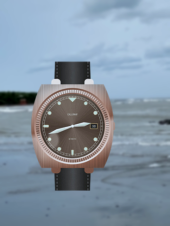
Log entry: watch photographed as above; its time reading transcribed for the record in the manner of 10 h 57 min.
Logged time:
2 h 42 min
